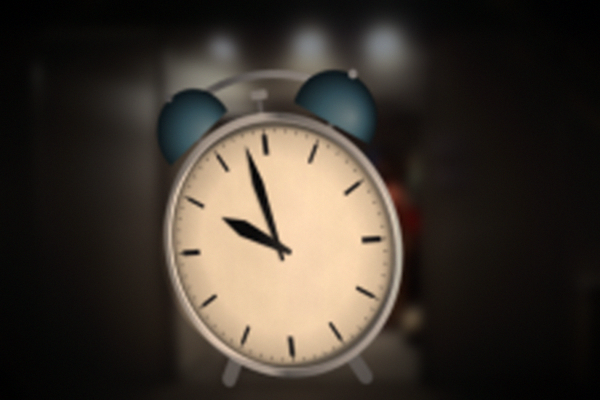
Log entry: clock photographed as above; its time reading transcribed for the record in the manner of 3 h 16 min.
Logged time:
9 h 58 min
